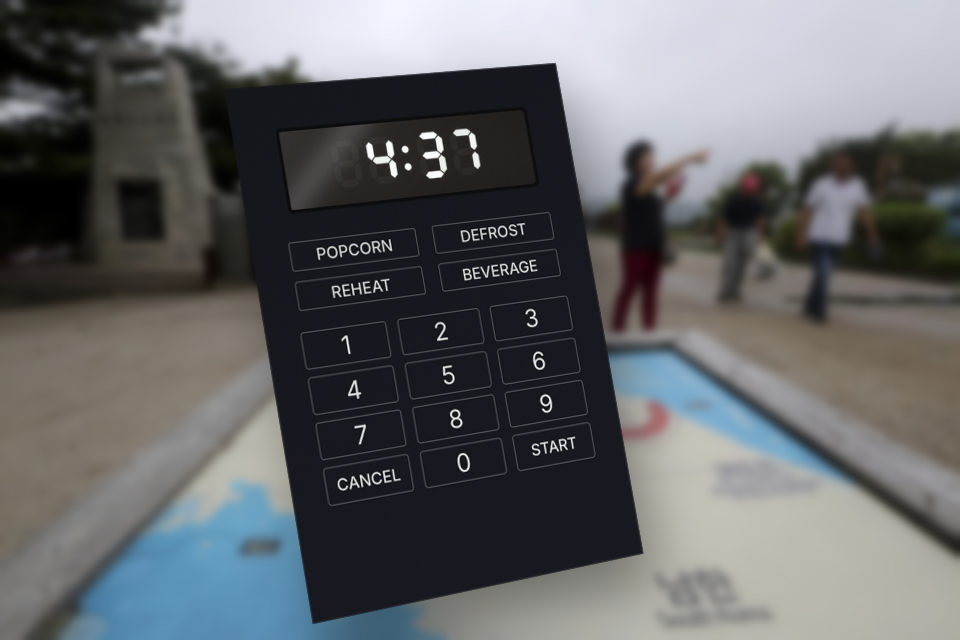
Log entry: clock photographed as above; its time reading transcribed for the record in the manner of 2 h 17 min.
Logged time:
4 h 37 min
